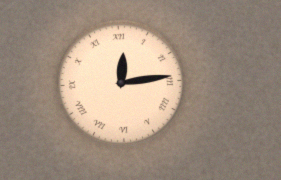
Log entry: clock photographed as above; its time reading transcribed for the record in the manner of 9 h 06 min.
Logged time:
12 h 14 min
